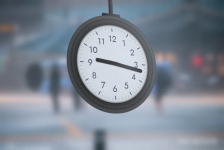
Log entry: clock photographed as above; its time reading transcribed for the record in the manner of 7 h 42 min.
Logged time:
9 h 17 min
